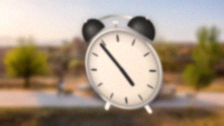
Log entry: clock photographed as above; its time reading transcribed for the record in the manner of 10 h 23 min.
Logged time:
4 h 54 min
